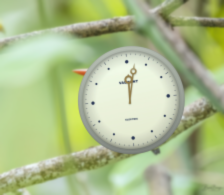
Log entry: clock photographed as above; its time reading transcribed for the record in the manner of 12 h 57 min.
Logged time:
12 h 02 min
